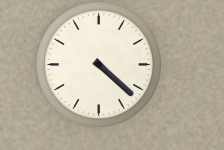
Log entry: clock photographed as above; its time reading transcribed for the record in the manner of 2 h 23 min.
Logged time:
4 h 22 min
